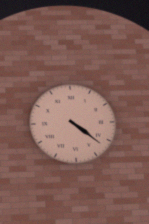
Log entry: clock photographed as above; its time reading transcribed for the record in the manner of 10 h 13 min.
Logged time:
4 h 22 min
